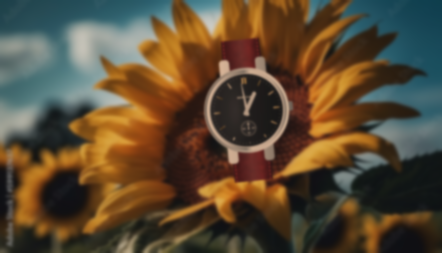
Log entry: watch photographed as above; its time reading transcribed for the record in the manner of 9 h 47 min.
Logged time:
12 h 59 min
